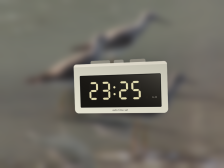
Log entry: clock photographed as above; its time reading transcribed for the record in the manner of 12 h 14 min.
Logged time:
23 h 25 min
